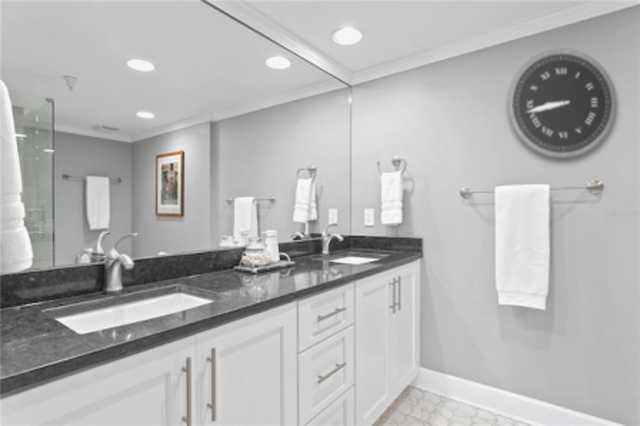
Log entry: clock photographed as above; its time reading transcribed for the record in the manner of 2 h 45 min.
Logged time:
8 h 43 min
